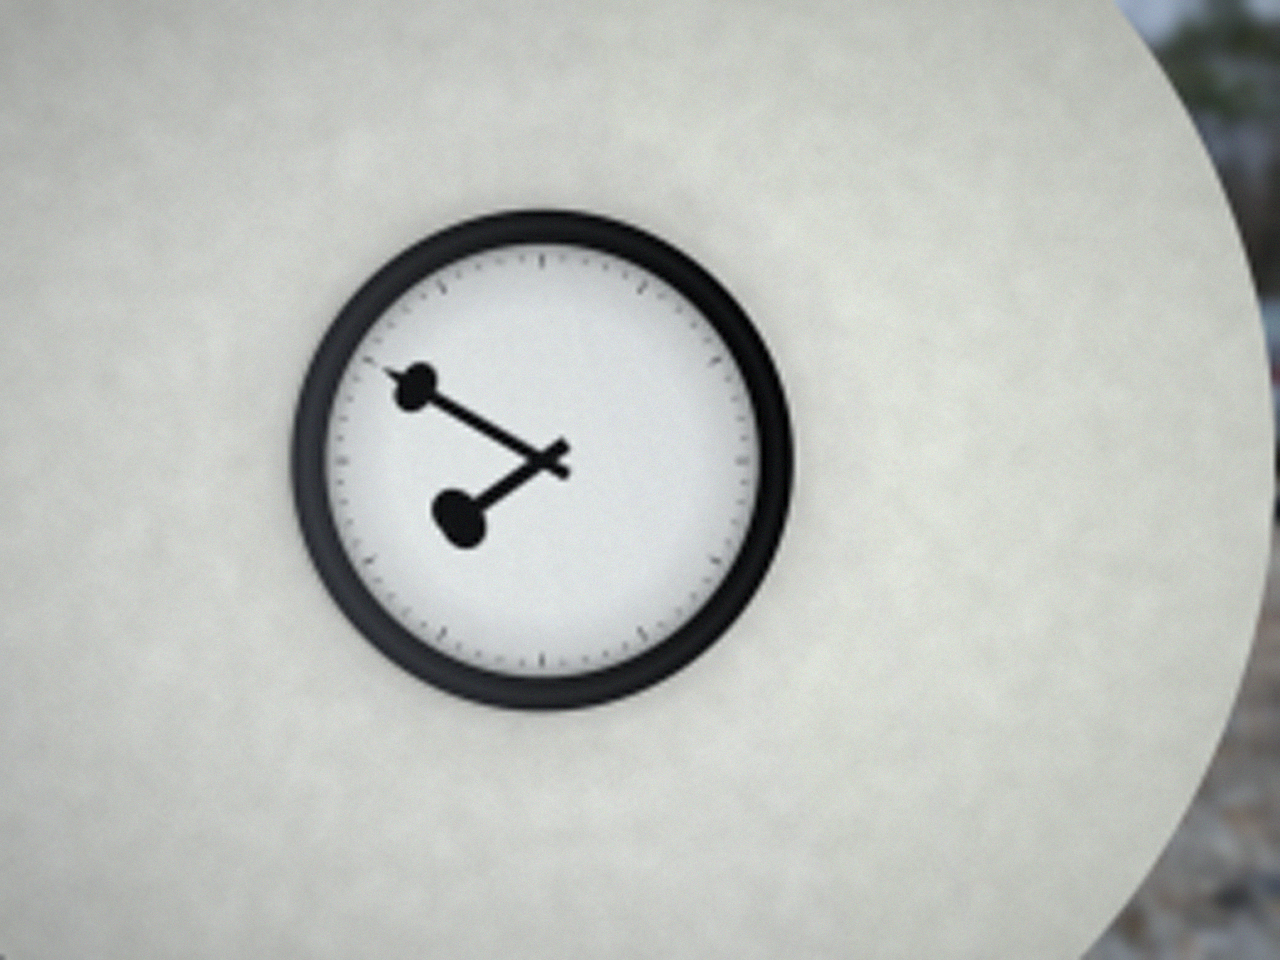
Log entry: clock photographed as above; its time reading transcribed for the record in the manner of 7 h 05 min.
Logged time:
7 h 50 min
